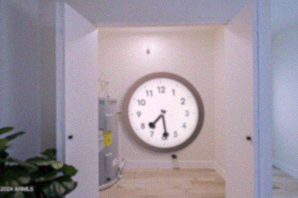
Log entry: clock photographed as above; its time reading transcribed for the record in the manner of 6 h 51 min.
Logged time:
7 h 29 min
